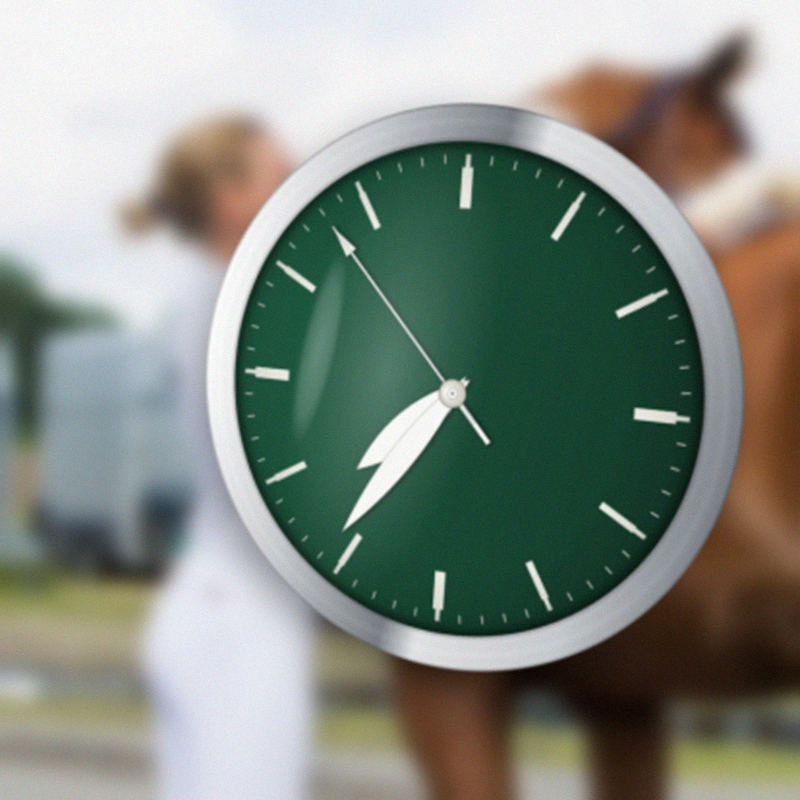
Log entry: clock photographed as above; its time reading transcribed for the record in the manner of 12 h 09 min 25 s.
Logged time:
7 h 35 min 53 s
